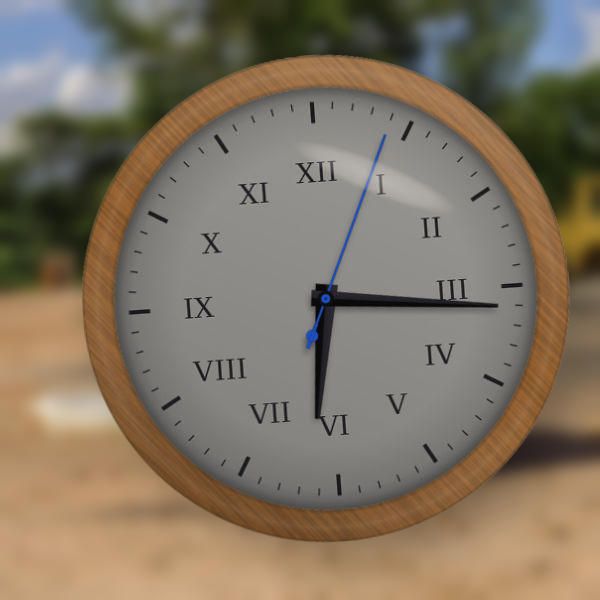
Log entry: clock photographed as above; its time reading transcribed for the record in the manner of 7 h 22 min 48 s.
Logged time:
6 h 16 min 04 s
